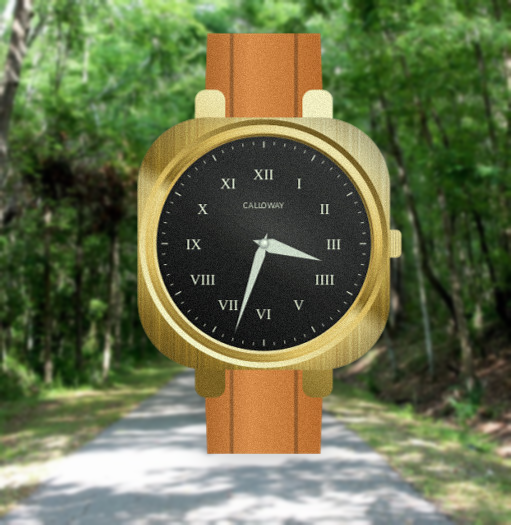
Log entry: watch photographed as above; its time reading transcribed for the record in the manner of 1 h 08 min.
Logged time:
3 h 33 min
